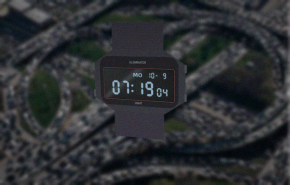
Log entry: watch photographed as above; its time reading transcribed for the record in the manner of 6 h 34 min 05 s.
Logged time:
7 h 19 min 04 s
